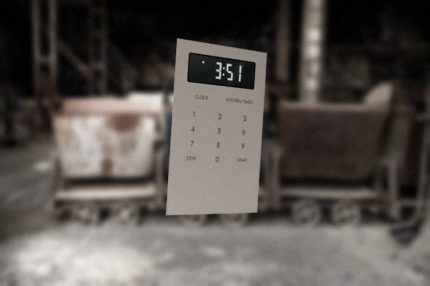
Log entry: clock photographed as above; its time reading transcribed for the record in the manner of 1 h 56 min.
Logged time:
3 h 51 min
